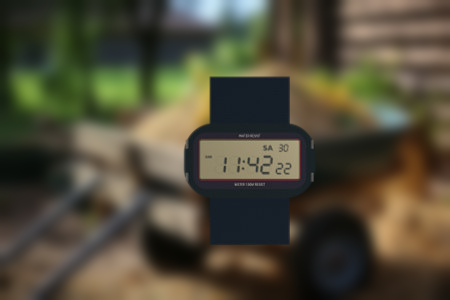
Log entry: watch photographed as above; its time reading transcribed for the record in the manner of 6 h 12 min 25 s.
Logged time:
11 h 42 min 22 s
